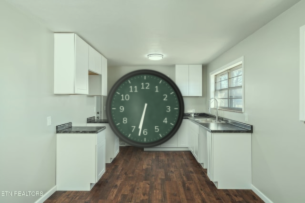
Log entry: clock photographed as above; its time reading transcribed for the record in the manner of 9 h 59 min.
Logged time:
6 h 32 min
